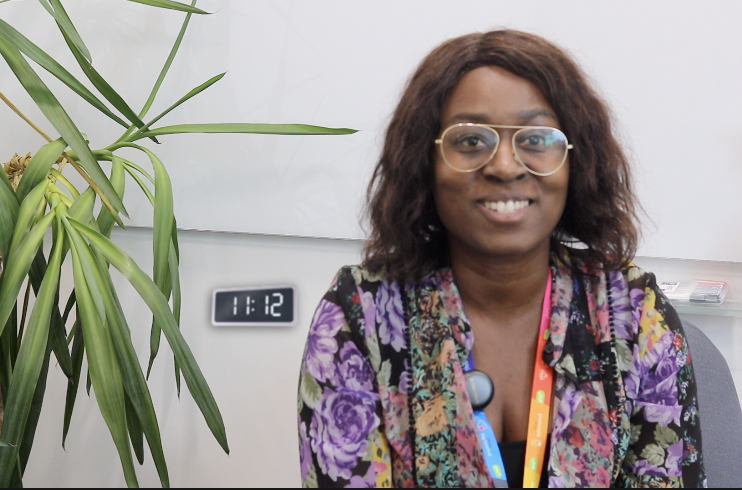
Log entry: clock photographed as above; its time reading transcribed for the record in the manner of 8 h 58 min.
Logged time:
11 h 12 min
